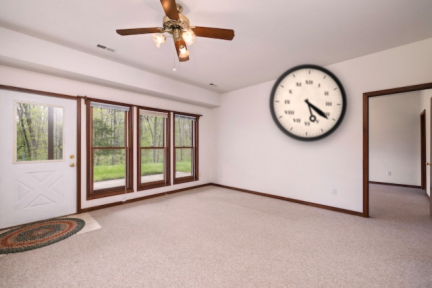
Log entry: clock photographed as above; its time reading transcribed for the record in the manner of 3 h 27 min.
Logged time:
5 h 21 min
